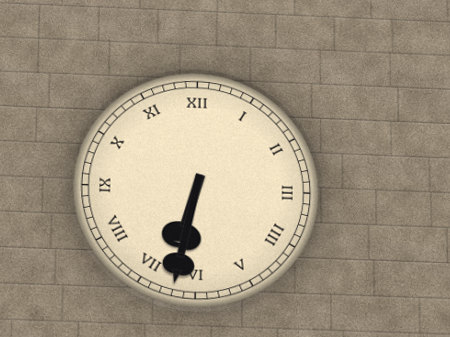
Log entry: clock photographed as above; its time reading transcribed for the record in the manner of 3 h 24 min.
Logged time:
6 h 32 min
